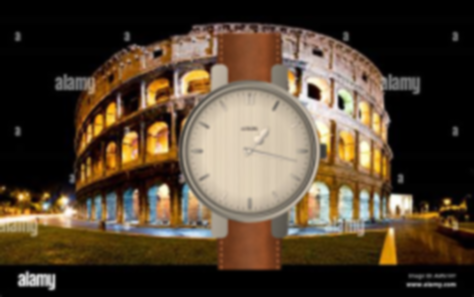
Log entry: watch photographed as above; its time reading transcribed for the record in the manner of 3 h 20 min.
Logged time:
1 h 17 min
